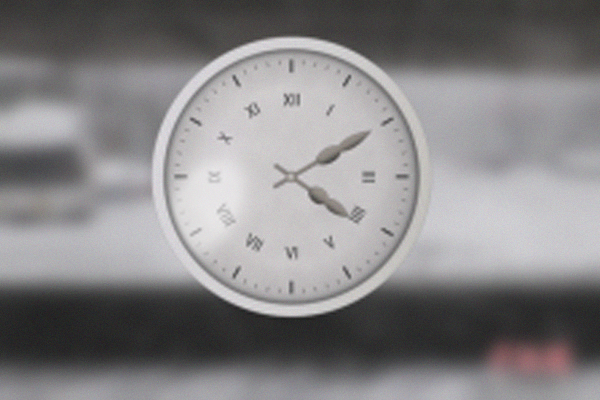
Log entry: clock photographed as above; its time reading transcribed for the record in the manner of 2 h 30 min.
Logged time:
4 h 10 min
